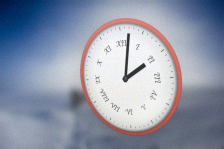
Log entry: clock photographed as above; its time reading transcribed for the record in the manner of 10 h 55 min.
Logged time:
2 h 02 min
